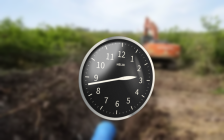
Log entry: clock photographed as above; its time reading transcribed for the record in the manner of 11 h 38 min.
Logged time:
2 h 43 min
